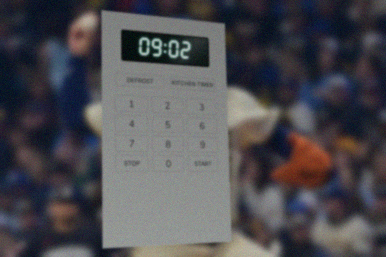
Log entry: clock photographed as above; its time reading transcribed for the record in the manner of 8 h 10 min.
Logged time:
9 h 02 min
